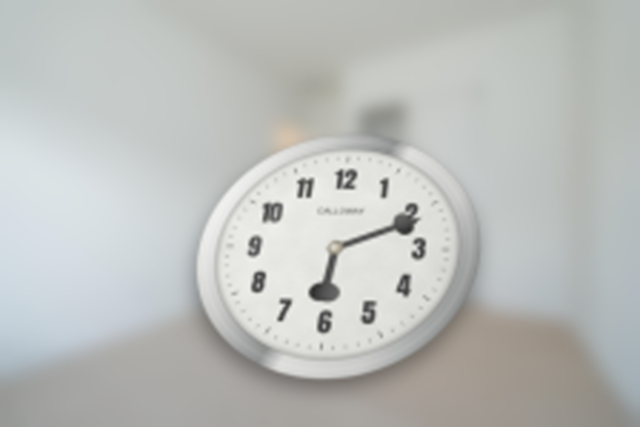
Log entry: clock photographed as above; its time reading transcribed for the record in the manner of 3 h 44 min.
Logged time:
6 h 11 min
